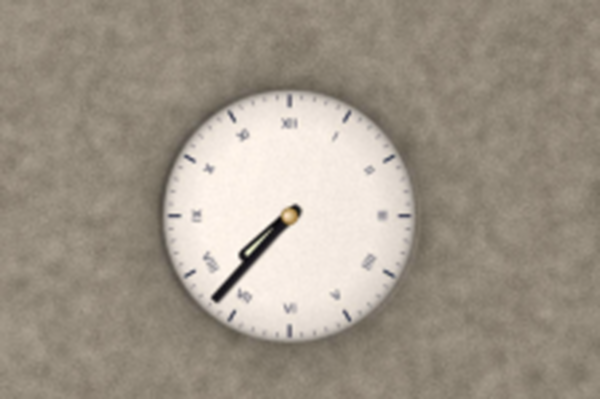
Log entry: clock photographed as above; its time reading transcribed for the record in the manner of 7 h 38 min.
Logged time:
7 h 37 min
